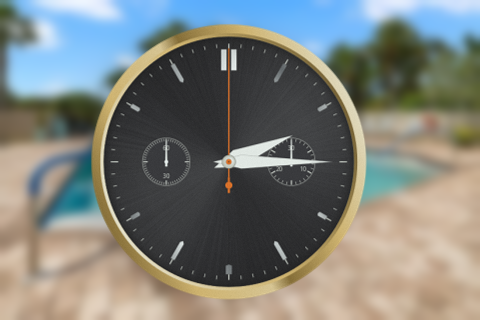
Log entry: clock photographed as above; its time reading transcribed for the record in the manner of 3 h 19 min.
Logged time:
2 h 15 min
